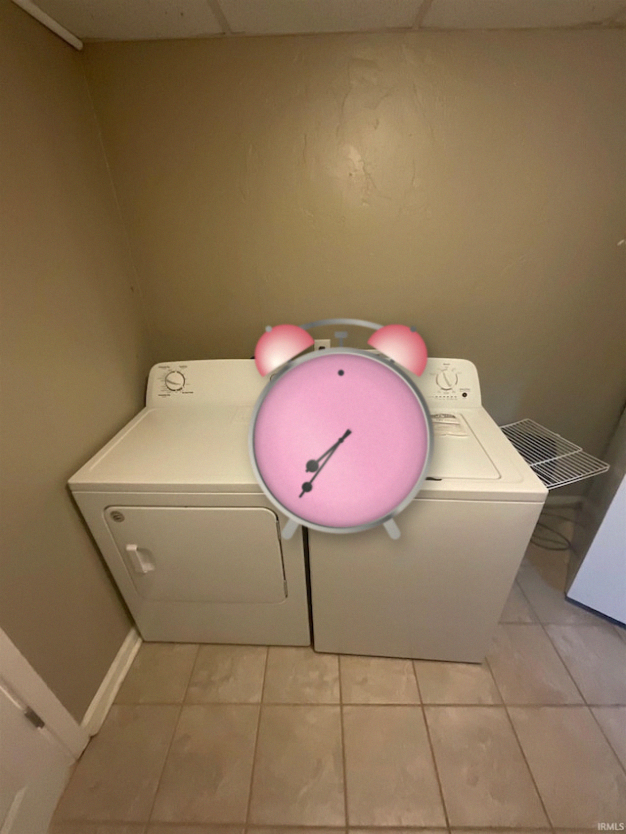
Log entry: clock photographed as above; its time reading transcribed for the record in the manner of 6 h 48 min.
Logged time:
7 h 36 min
